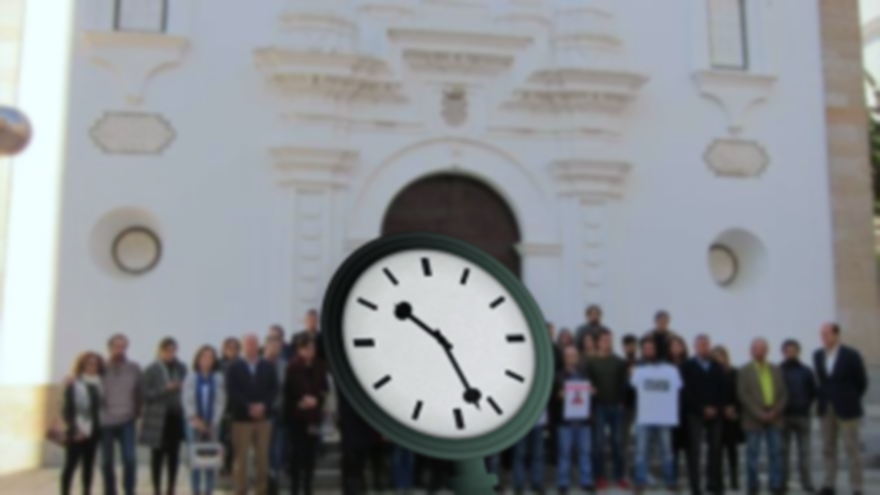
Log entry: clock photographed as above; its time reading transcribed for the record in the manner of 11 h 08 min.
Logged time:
10 h 27 min
